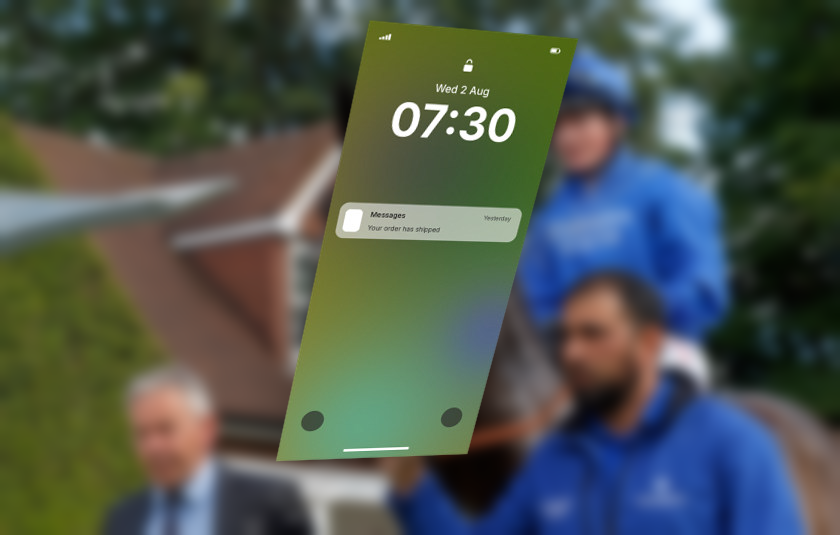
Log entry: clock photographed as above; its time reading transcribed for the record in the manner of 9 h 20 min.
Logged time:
7 h 30 min
